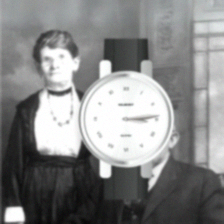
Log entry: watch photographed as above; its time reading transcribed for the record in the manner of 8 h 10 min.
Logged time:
3 h 14 min
